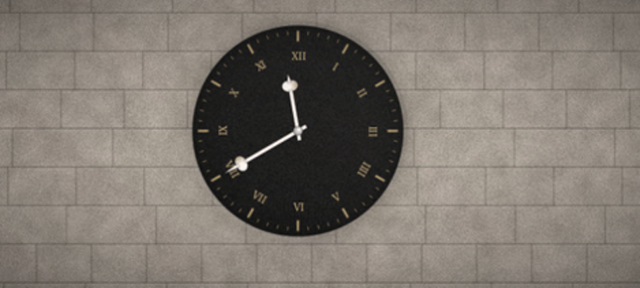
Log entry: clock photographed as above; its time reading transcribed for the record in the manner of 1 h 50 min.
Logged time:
11 h 40 min
